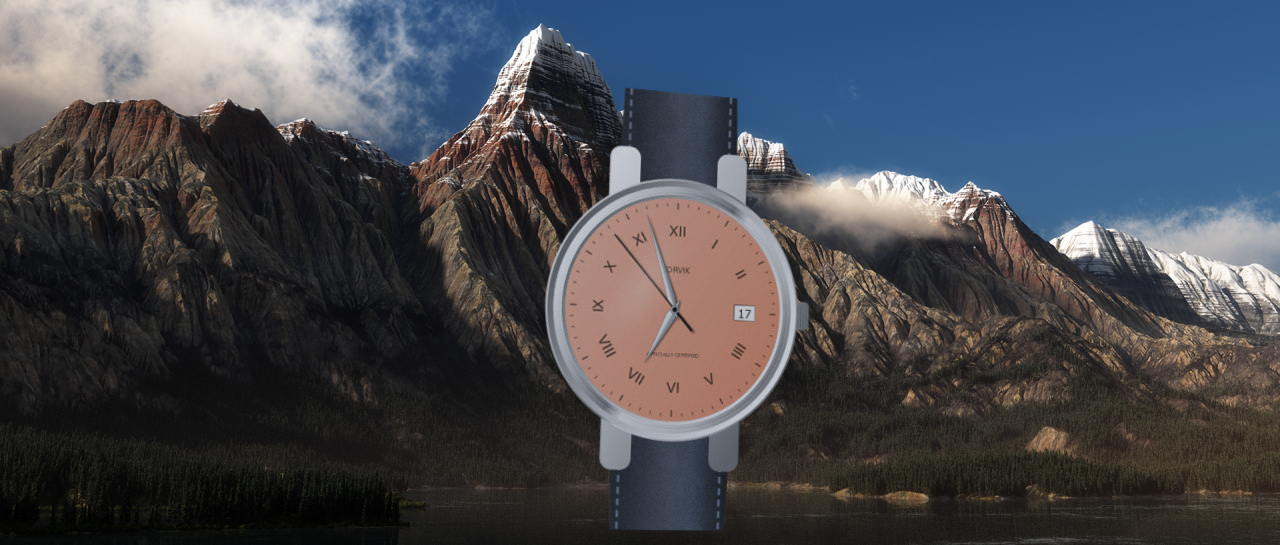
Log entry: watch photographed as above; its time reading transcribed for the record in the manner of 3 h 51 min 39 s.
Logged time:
6 h 56 min 53 s
